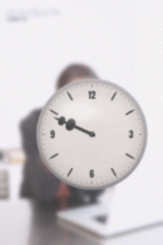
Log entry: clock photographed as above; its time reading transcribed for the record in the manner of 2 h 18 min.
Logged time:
9 h 49 min
